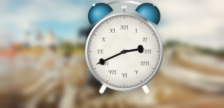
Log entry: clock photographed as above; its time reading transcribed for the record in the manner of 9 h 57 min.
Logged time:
2 h 41 min
